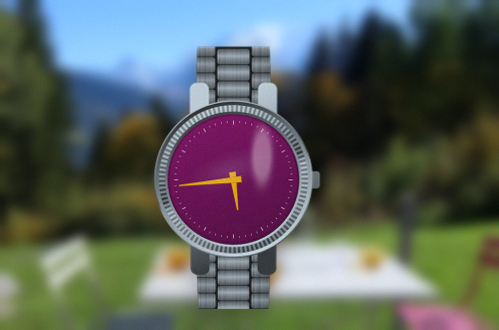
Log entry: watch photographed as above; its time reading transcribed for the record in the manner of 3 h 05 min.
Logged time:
5 h 44 min
